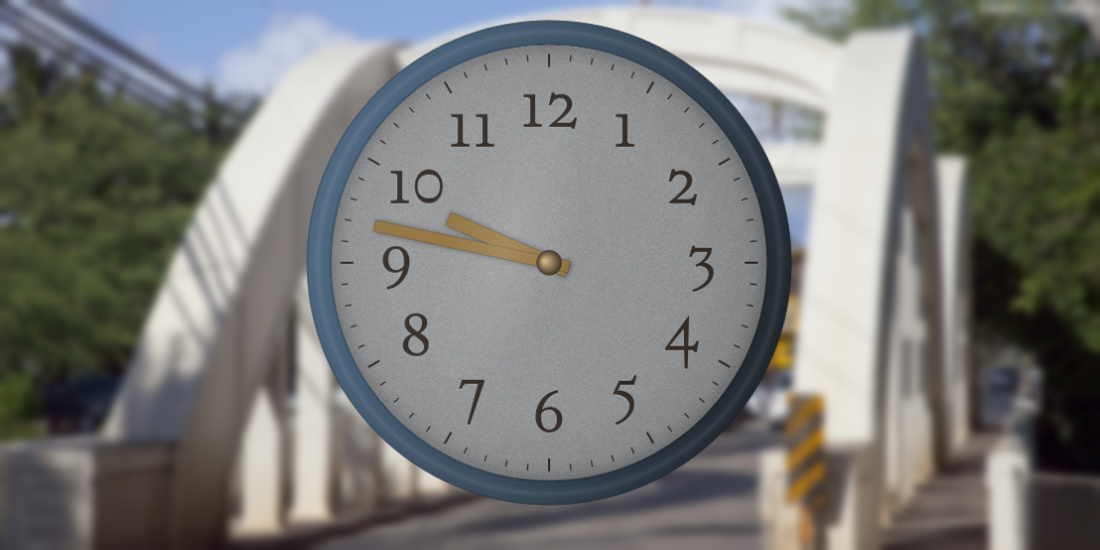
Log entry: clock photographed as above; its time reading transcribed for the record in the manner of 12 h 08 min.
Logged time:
9 h 47 min
